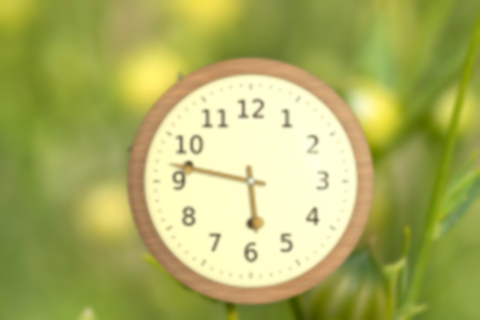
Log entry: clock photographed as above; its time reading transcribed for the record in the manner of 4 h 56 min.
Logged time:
5 h 47 min
